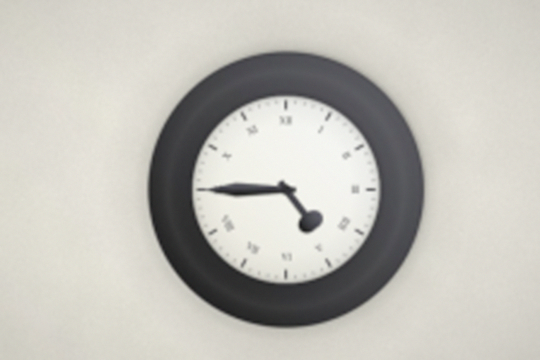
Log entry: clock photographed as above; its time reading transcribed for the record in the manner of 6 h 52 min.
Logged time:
4 h 45 min
